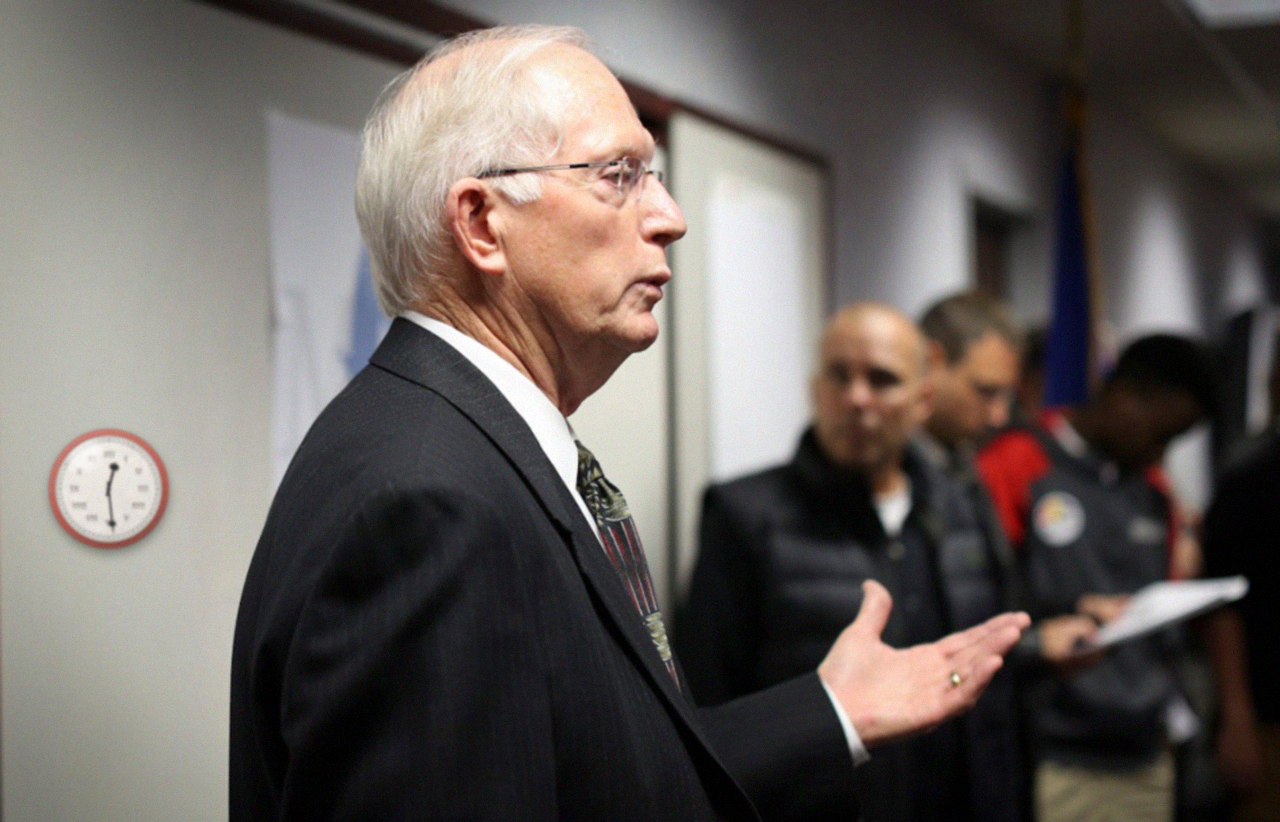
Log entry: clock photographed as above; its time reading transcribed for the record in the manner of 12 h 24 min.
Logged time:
12 h 29 min
